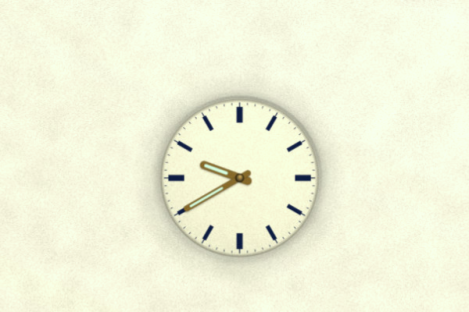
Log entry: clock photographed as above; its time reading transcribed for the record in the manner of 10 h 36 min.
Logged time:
9 h 40 min
